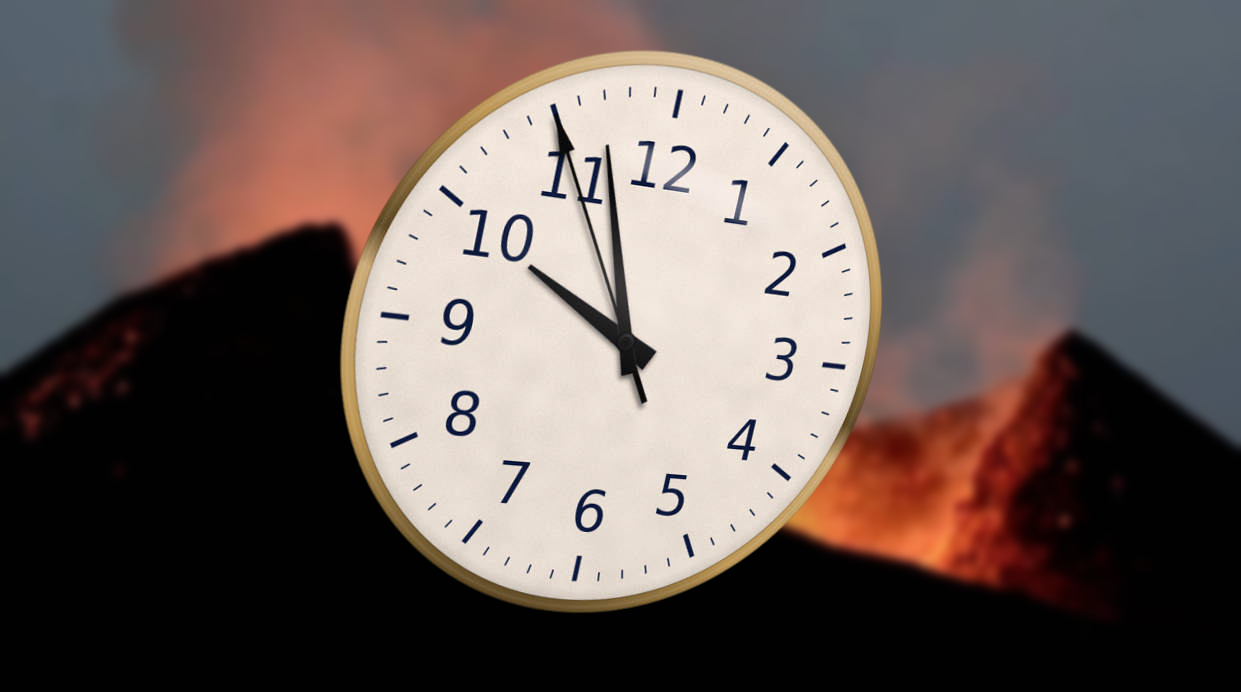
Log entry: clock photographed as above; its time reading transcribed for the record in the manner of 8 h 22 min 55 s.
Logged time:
9 h 56 min 55 s
